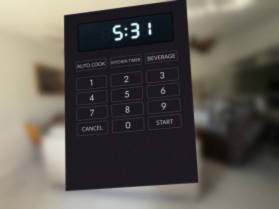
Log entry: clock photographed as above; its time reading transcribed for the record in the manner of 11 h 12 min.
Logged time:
5 h 31 min
